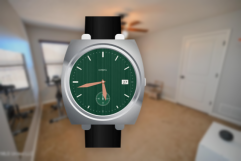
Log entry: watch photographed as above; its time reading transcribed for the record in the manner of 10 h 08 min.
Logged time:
5 h 43 min
